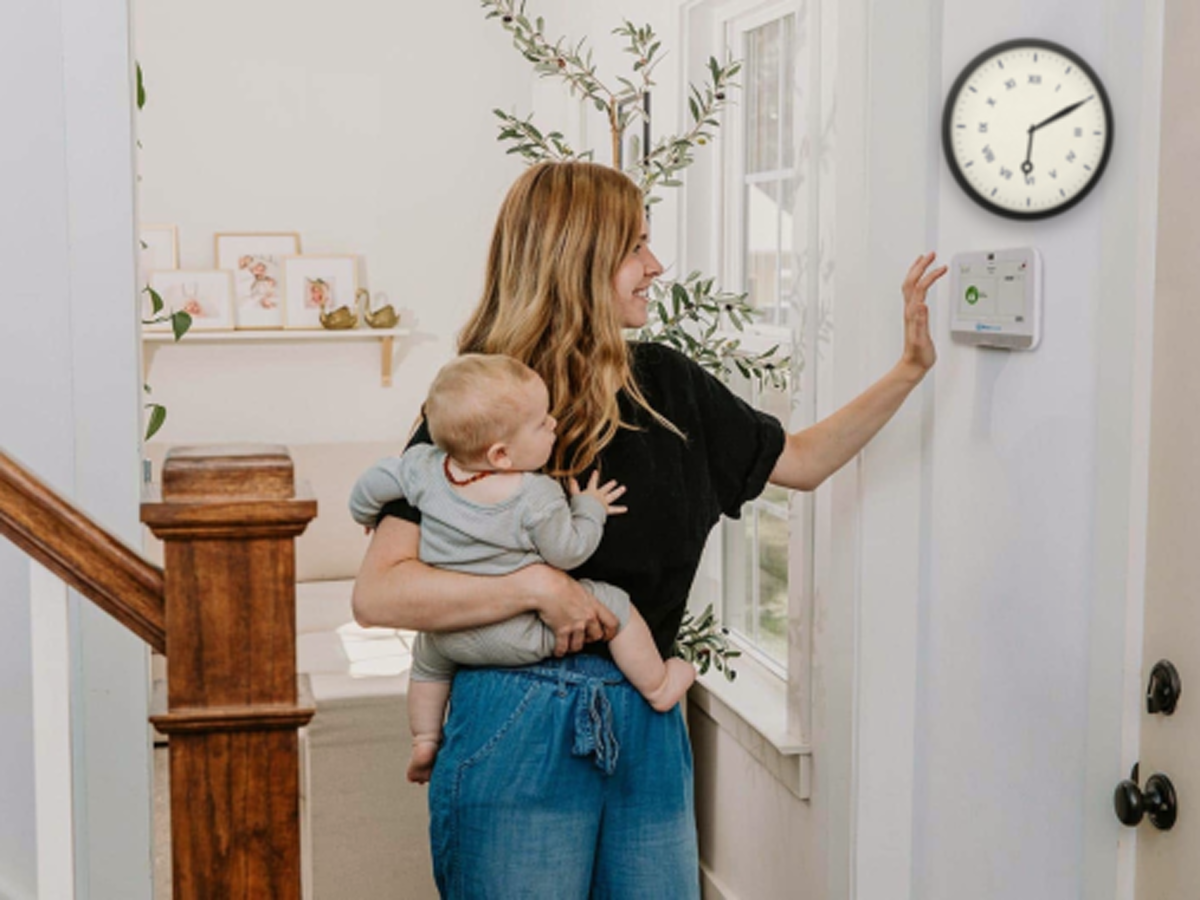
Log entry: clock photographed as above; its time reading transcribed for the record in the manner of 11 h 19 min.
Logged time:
6 h 10 min
